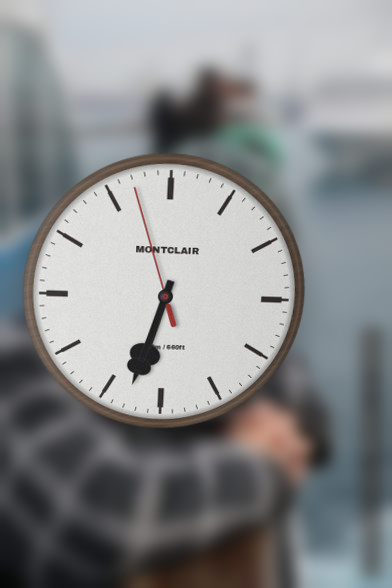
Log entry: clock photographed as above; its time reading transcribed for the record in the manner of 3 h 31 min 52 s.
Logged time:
6 h 32 min 57 s
